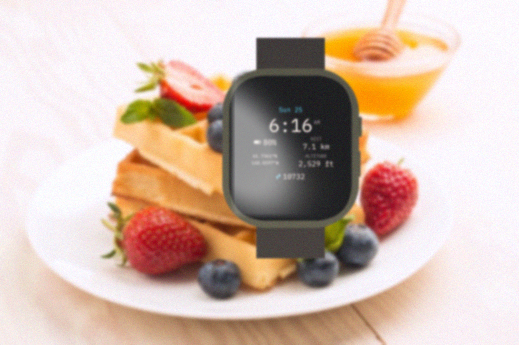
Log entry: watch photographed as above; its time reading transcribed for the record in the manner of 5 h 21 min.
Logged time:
6 h 16 min
